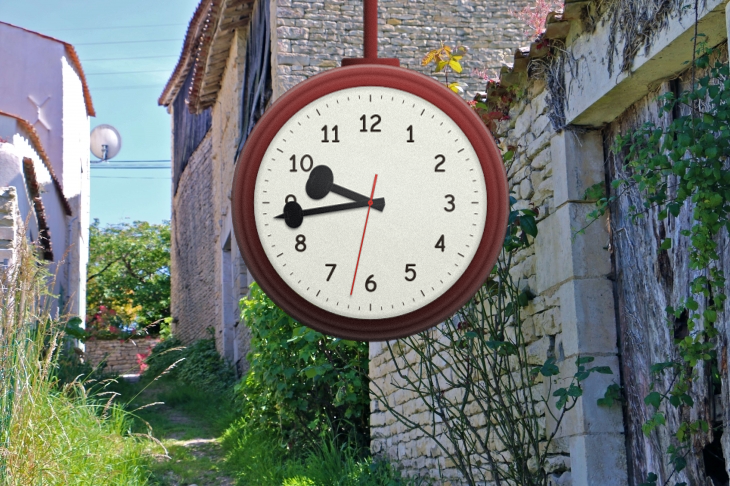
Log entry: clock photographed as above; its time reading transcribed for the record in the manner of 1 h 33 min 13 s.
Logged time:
9 h 43 min 32 s
